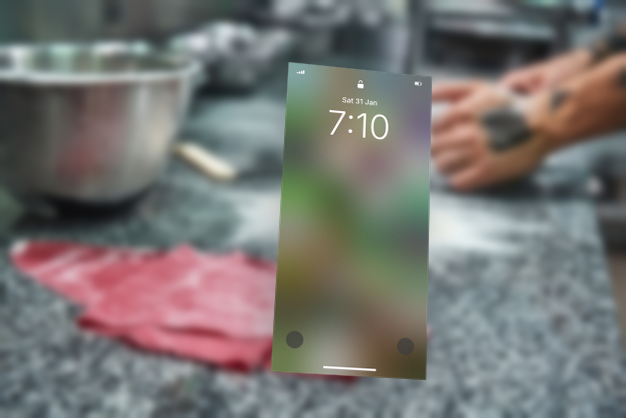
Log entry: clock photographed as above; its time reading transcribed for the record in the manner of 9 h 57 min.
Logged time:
7 h 10 min
